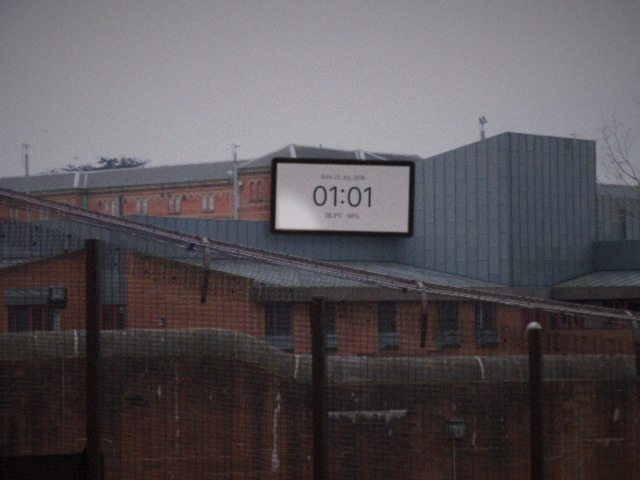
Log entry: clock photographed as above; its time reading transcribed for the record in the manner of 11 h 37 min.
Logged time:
1 h 01 min
